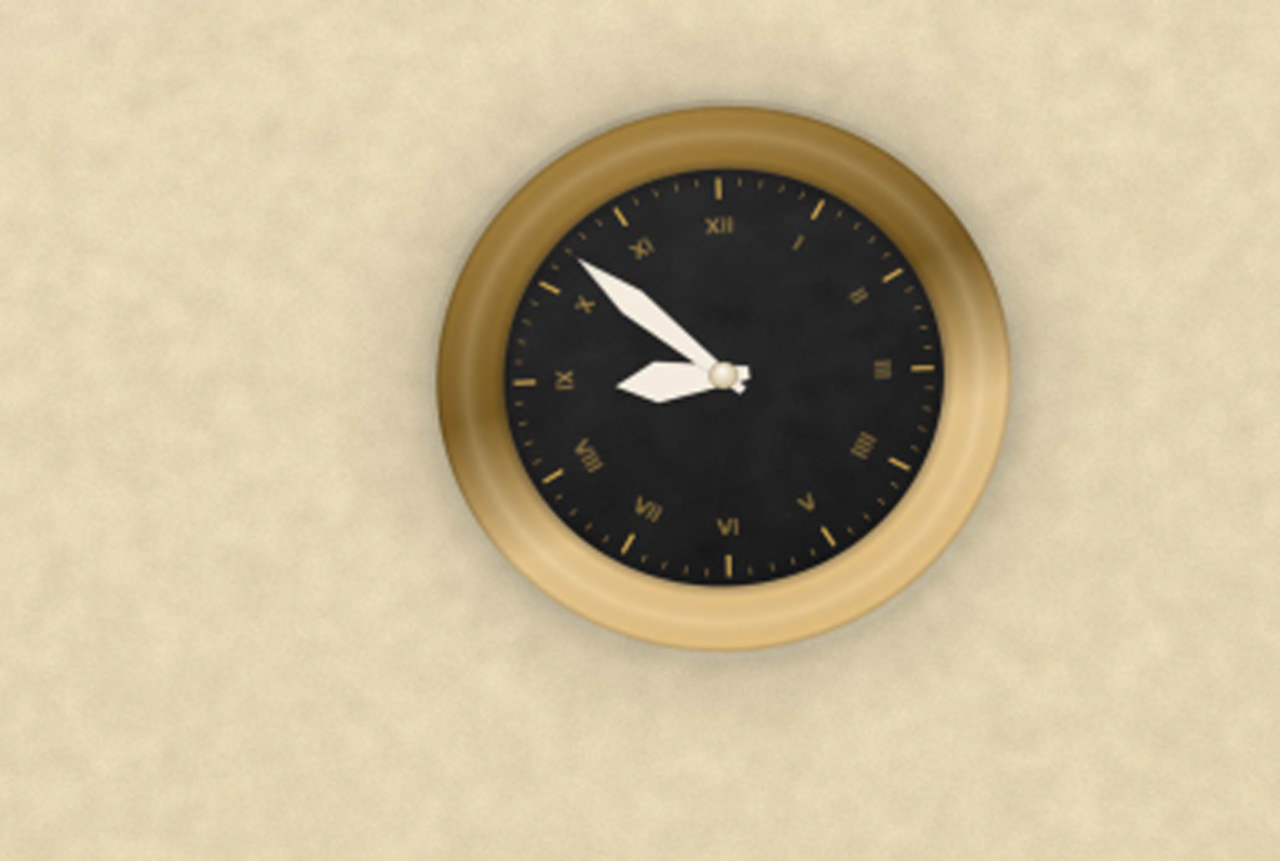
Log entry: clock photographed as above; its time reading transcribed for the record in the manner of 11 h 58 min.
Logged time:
8 h 52 min
